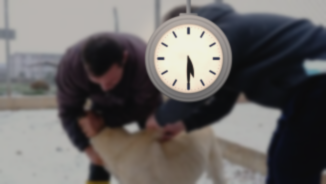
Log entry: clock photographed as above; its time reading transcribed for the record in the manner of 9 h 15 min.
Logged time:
5 h 30 min
